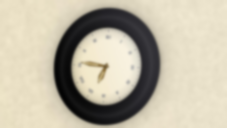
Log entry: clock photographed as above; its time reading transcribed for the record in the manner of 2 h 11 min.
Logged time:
6 h 46 min
